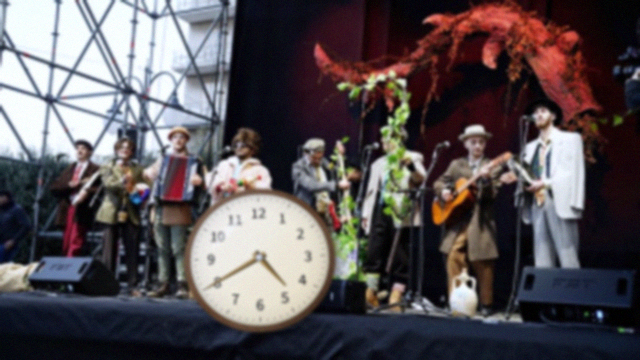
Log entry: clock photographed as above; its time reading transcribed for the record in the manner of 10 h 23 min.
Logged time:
4 h 40 min
